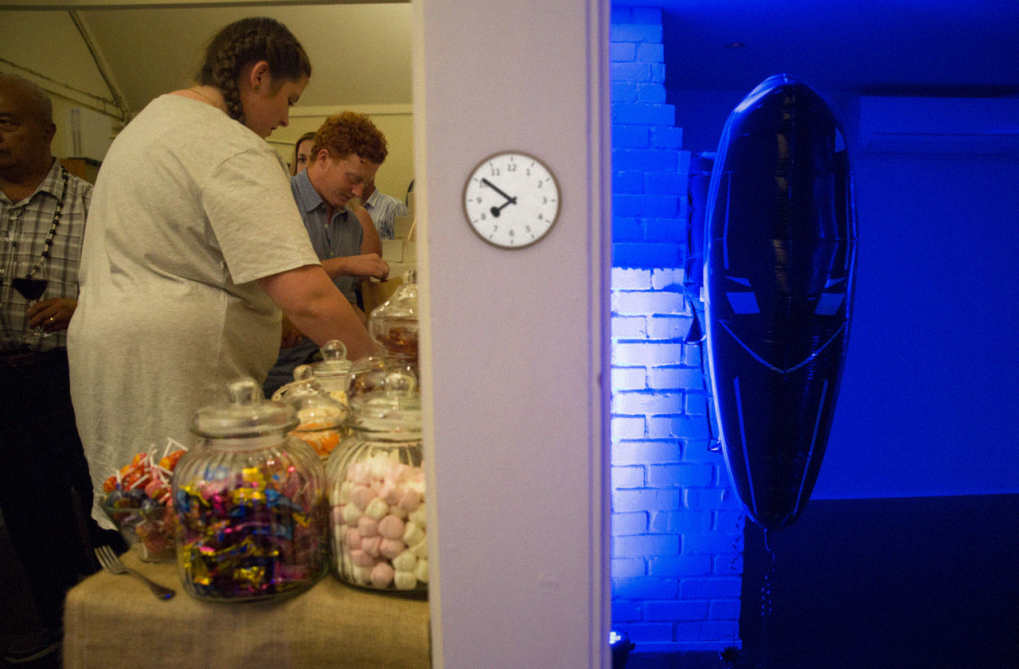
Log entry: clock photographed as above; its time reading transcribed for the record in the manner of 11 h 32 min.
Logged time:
7 h 51 min
